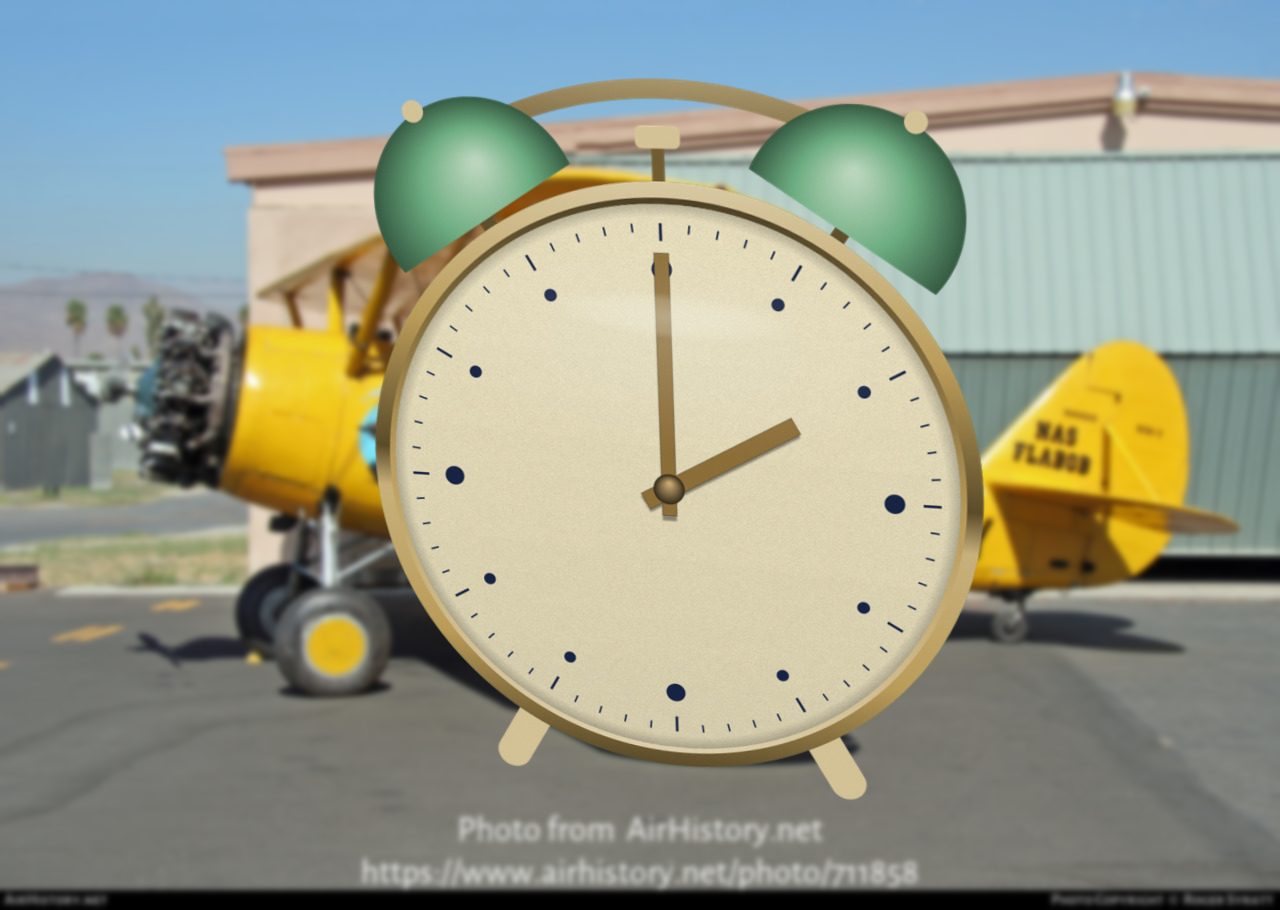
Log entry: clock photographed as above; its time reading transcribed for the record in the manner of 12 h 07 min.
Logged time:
2 h 00 min
